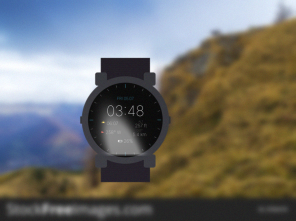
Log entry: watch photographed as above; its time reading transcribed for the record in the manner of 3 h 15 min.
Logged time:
3 h 48 min
